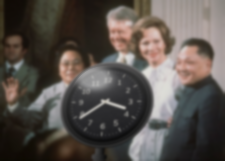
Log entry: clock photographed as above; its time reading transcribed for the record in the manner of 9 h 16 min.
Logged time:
3 h 39 min
